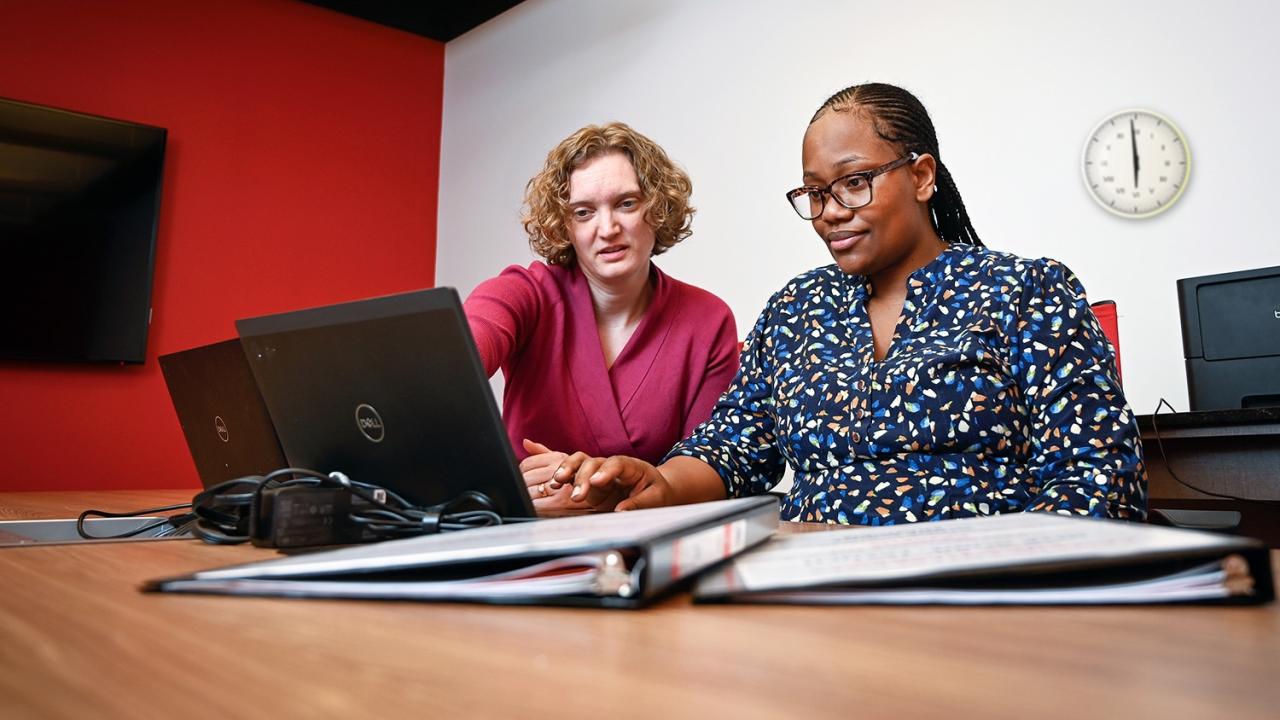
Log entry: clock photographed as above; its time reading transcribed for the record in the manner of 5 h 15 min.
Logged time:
5 h 59 min
